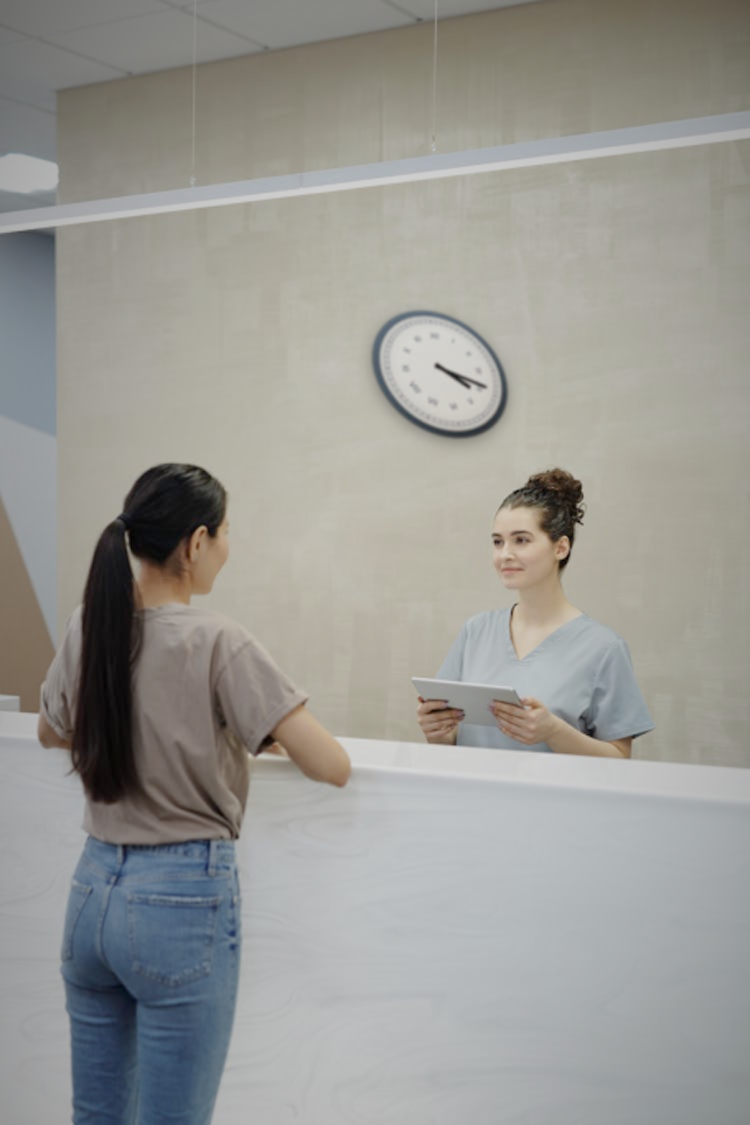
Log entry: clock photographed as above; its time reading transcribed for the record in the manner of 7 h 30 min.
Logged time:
4 h 19 min
